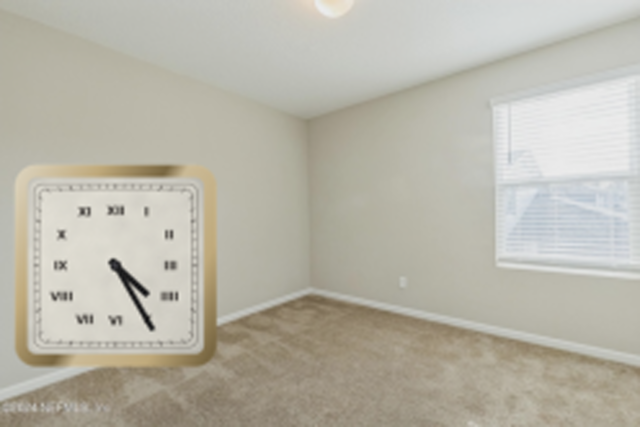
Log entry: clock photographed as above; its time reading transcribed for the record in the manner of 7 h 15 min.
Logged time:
4 h 25 min
